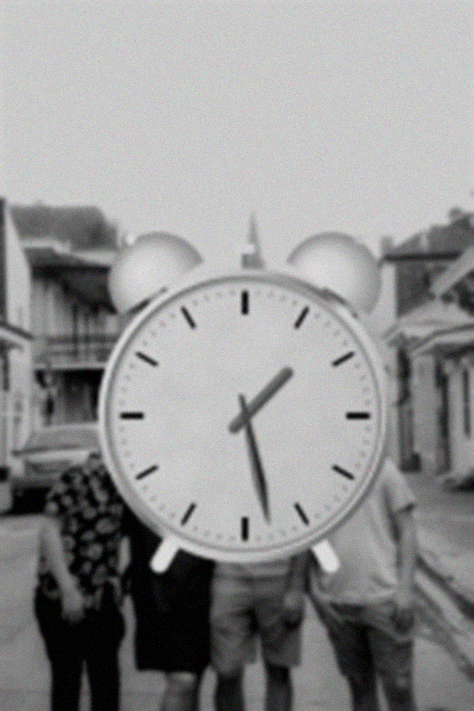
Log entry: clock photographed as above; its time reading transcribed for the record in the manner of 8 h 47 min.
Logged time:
1 h 28 min
